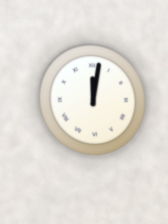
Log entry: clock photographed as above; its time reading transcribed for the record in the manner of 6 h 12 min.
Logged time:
12 h 02 min
